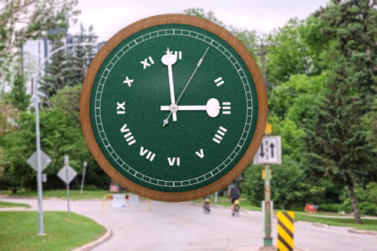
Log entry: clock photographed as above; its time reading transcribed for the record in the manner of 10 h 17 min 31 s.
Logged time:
2 h 59 min 05 s
